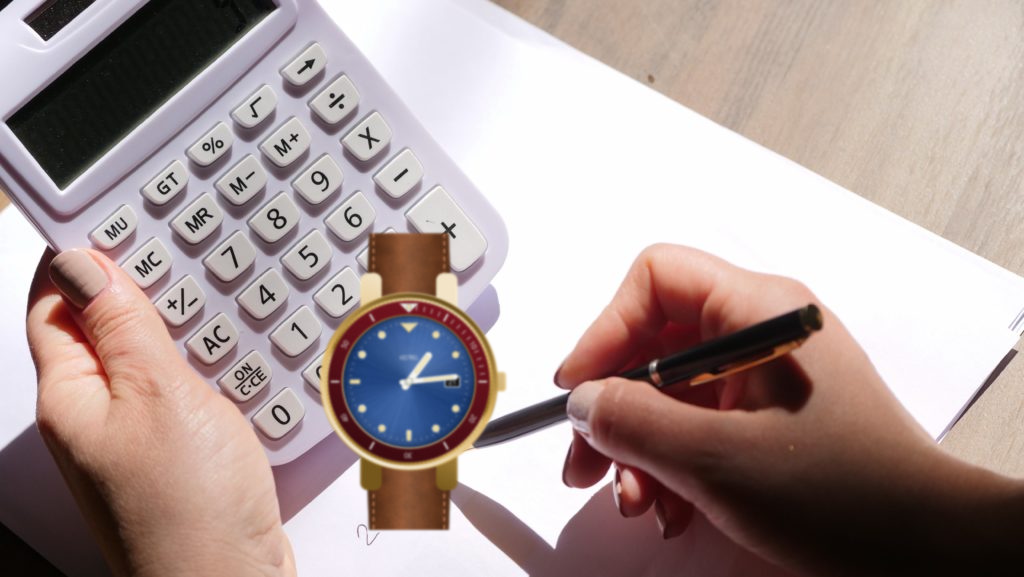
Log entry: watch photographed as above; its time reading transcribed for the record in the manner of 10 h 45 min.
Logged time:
1 h 14 min
